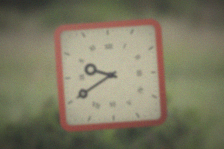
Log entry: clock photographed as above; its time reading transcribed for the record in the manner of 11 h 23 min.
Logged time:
9 h 40 min
